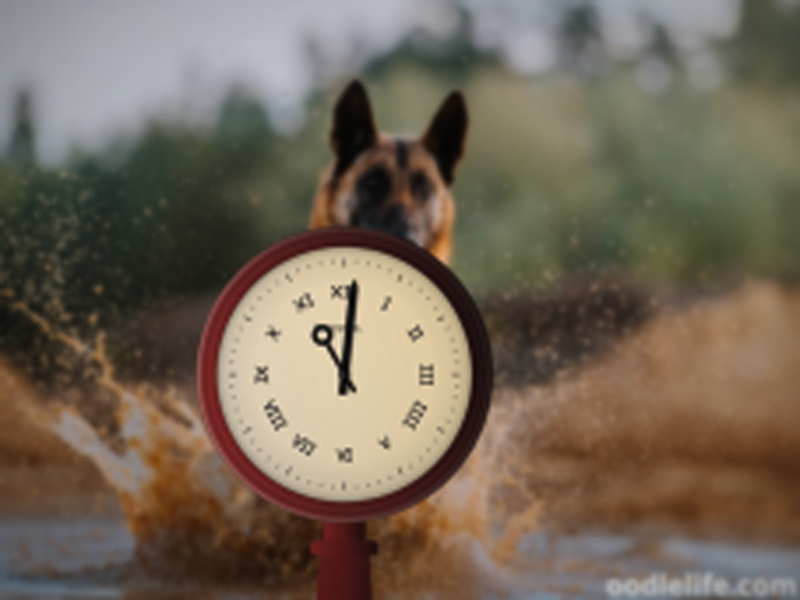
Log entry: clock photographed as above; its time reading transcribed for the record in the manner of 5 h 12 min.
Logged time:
11 h 01 min
